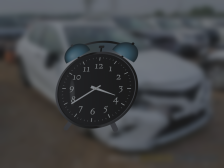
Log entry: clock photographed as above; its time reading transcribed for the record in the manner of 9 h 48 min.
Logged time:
3 h 39 min
